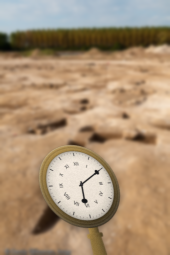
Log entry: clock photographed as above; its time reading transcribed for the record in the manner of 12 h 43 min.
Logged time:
6 h 10 min
